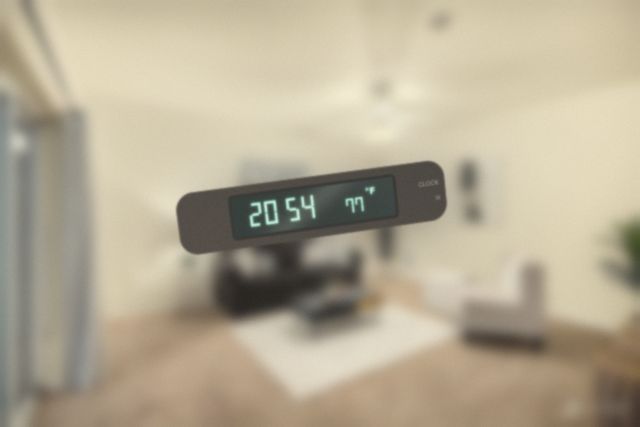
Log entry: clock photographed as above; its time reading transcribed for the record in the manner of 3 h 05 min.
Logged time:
20 h 54 min
